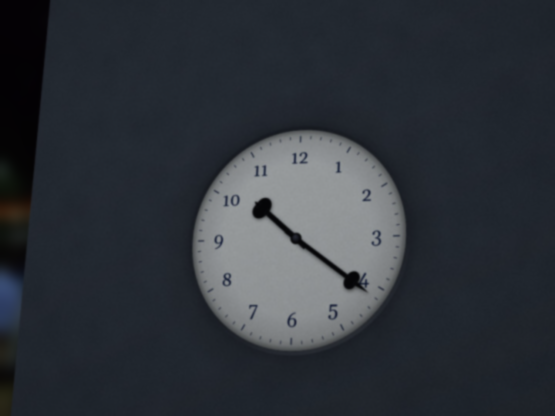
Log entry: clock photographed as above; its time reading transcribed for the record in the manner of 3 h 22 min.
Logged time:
10 h 21 min
